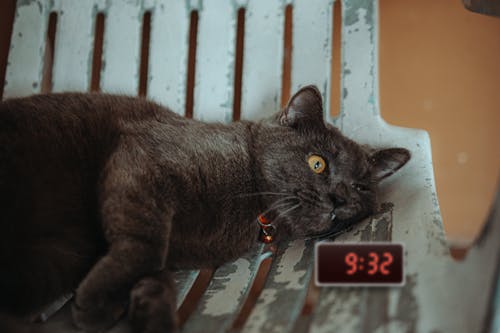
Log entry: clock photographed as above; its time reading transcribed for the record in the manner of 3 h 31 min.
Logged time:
9 h 32 min
